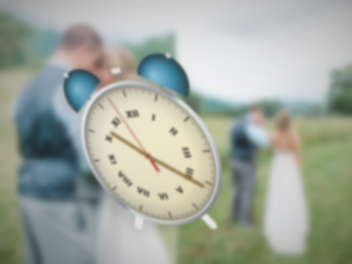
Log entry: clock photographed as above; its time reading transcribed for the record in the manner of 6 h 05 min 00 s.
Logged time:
10 h 20 min 57 s
